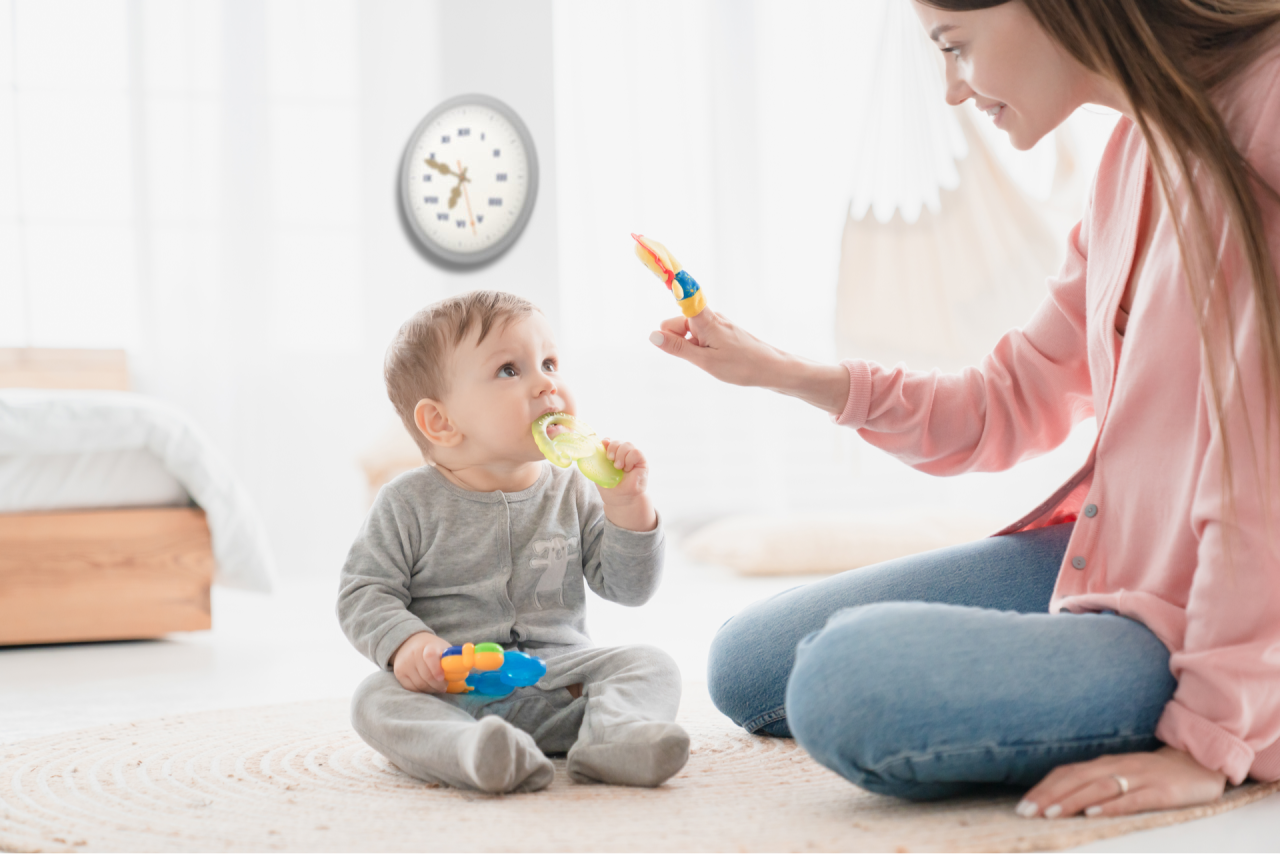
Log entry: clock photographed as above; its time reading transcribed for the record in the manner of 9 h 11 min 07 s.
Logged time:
6 h 48 min 27 s
